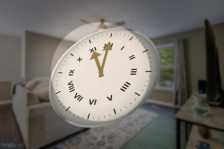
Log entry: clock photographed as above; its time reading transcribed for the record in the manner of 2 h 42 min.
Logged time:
11 h 00 min
